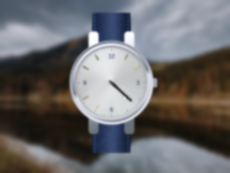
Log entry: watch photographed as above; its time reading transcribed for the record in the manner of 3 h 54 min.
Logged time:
4 h 22 min
